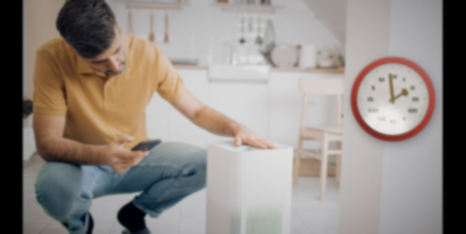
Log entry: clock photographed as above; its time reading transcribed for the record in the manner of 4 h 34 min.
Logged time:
1 h 59 min
